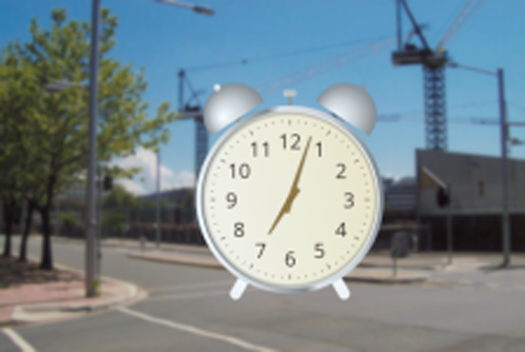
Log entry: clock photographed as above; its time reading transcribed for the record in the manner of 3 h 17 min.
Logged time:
7 h 03 min
